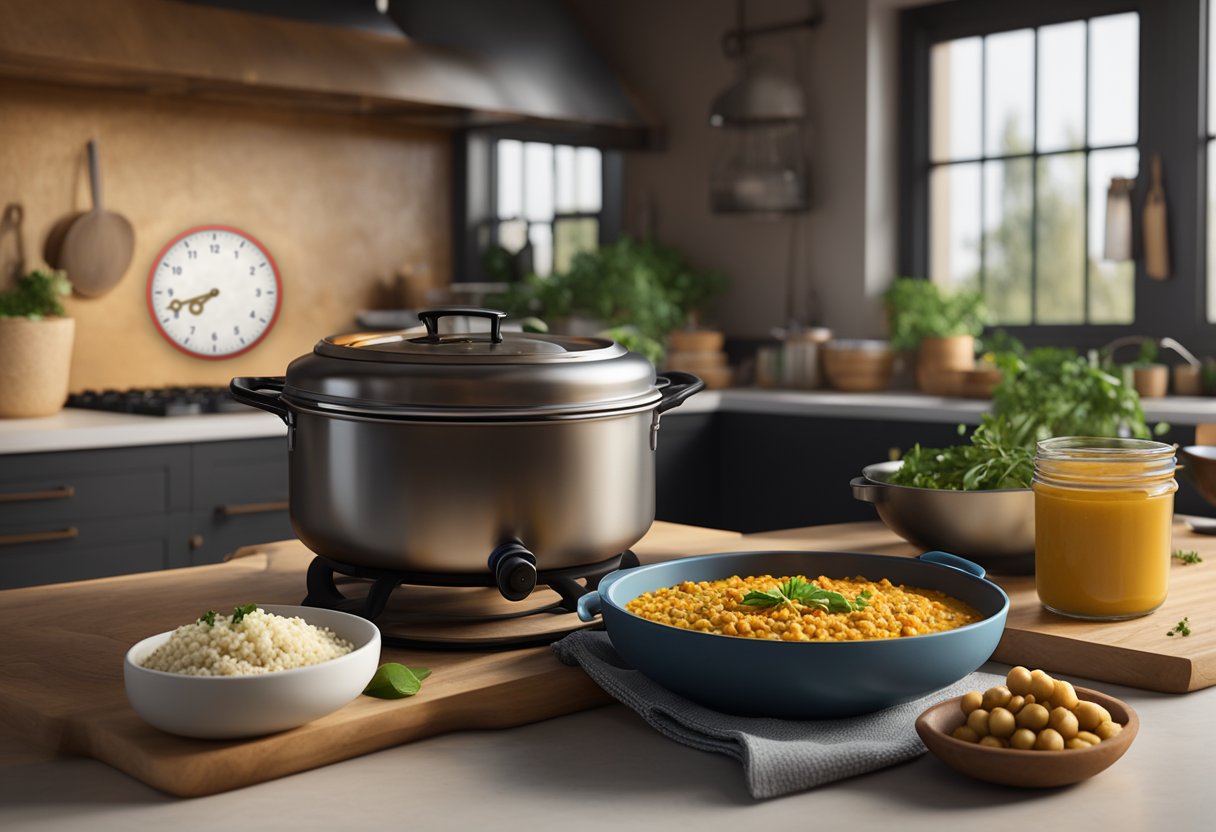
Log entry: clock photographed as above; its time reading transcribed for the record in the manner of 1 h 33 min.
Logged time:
7 h 42 min
